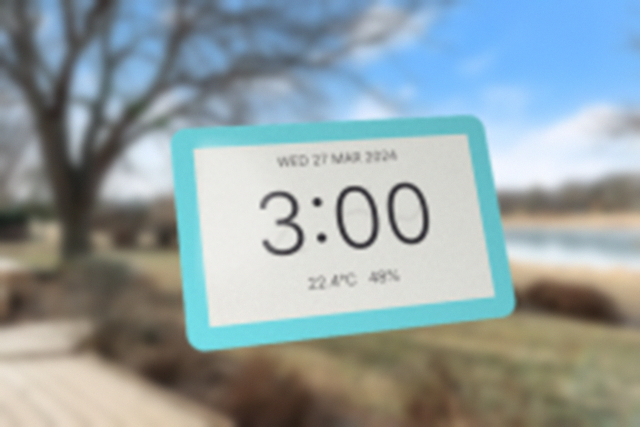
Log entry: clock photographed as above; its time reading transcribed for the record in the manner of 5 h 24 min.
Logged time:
3 h 00 min
